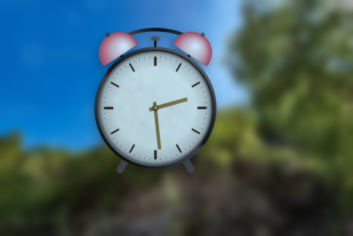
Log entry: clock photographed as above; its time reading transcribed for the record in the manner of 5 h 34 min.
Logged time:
2 h 29 min
